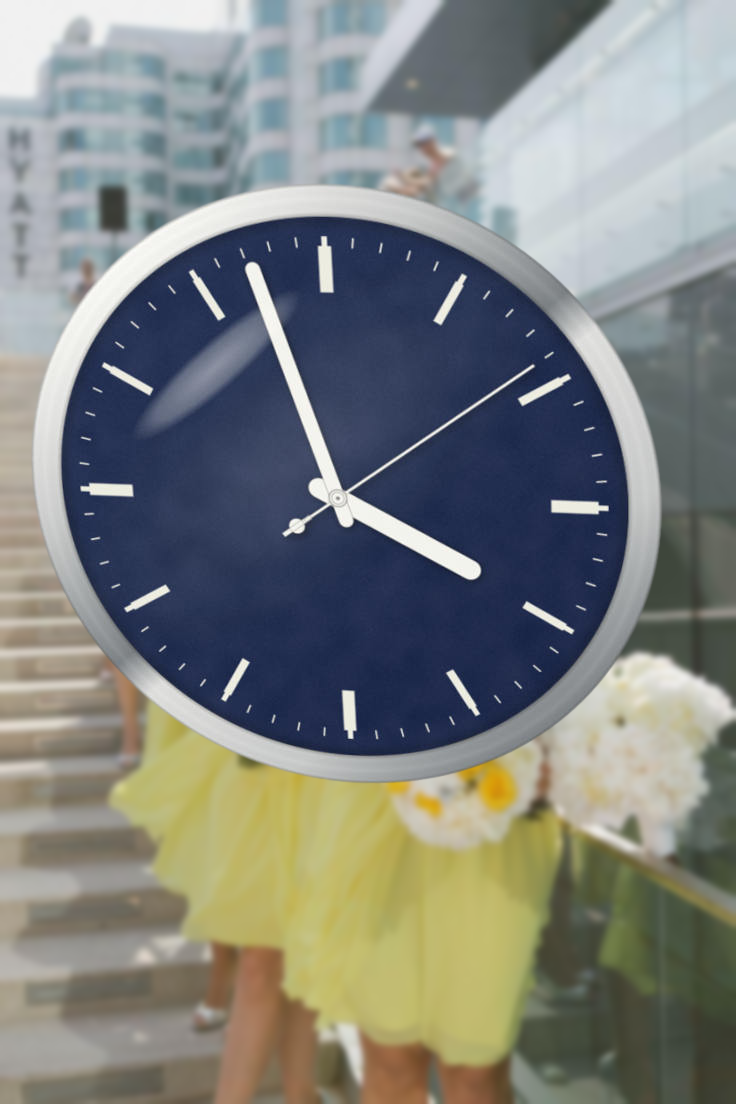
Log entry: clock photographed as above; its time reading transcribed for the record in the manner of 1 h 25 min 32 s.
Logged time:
3 h 57 min 09 s
